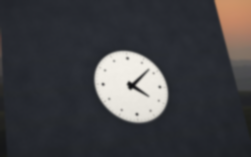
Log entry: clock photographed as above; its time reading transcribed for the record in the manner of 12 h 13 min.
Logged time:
4 h 08 min
